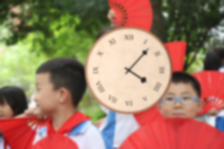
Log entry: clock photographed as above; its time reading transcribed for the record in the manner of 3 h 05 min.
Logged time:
4 h 07 min
